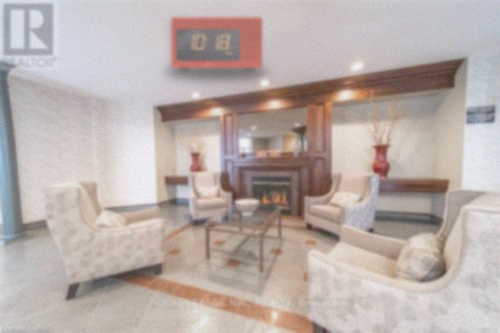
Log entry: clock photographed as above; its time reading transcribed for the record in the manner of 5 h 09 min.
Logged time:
10 h 18 min
